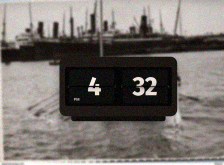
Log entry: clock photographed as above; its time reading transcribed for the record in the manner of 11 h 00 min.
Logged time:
4 h 32 min
